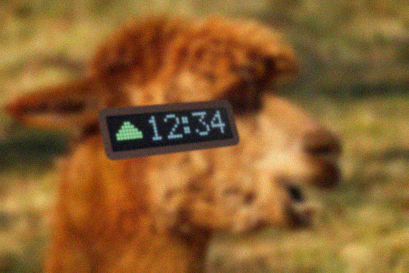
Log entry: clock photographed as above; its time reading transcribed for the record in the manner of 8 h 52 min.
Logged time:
12 h 34 min
